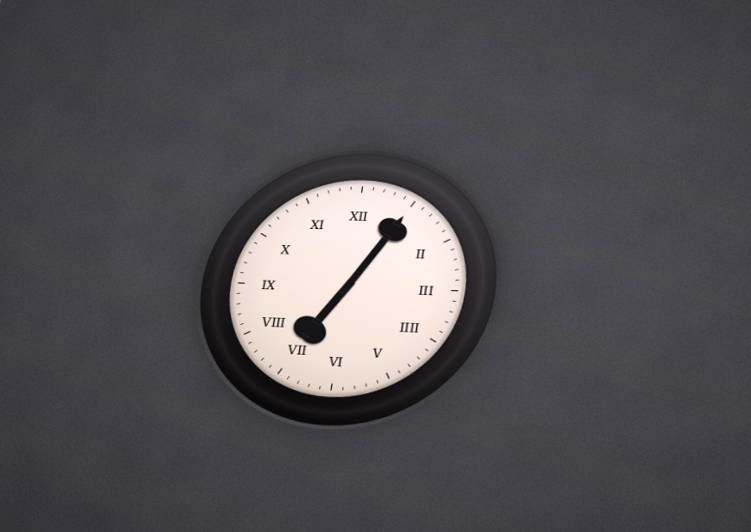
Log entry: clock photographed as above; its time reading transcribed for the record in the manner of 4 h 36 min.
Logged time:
7 h 05 min
